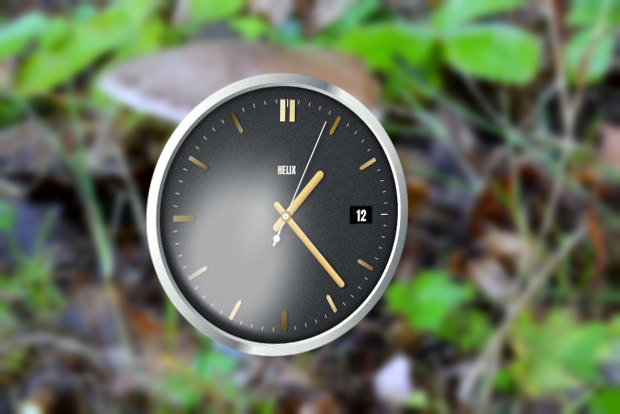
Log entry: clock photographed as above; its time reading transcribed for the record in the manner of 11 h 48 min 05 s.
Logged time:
1 h 23 min 04 s
